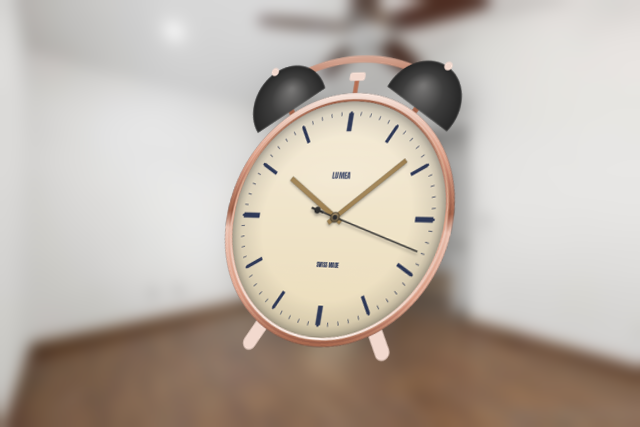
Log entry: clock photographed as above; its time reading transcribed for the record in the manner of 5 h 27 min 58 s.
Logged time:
10 h 08 min 18 s
